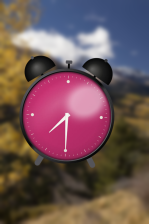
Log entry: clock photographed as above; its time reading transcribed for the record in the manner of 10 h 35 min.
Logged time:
7 h 30 min
